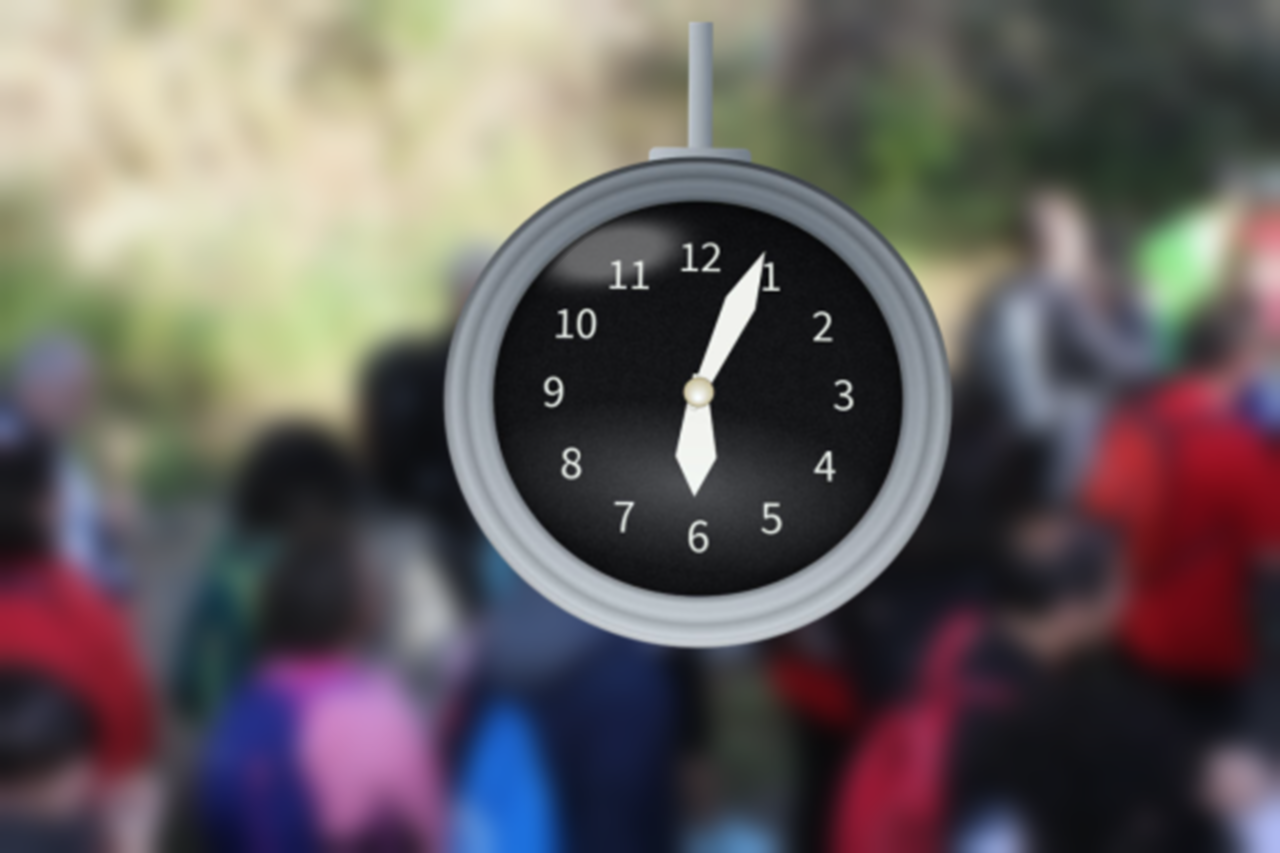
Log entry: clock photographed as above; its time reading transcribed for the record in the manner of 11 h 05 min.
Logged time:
6 h 04 min
